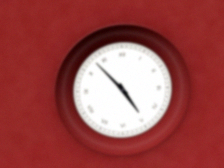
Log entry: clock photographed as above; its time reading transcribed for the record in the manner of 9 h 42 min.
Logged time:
4 h 53 min
